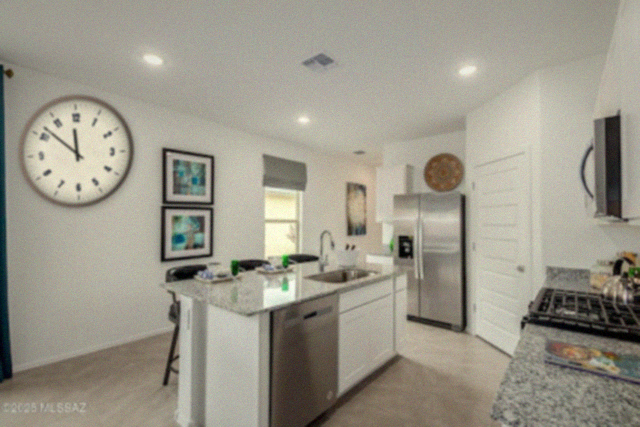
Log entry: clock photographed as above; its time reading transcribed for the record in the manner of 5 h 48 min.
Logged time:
11 h 52 min
